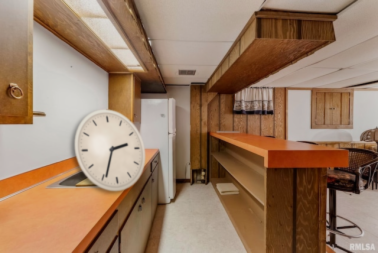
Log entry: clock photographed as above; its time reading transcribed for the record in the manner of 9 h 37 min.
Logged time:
2 h 34 min
